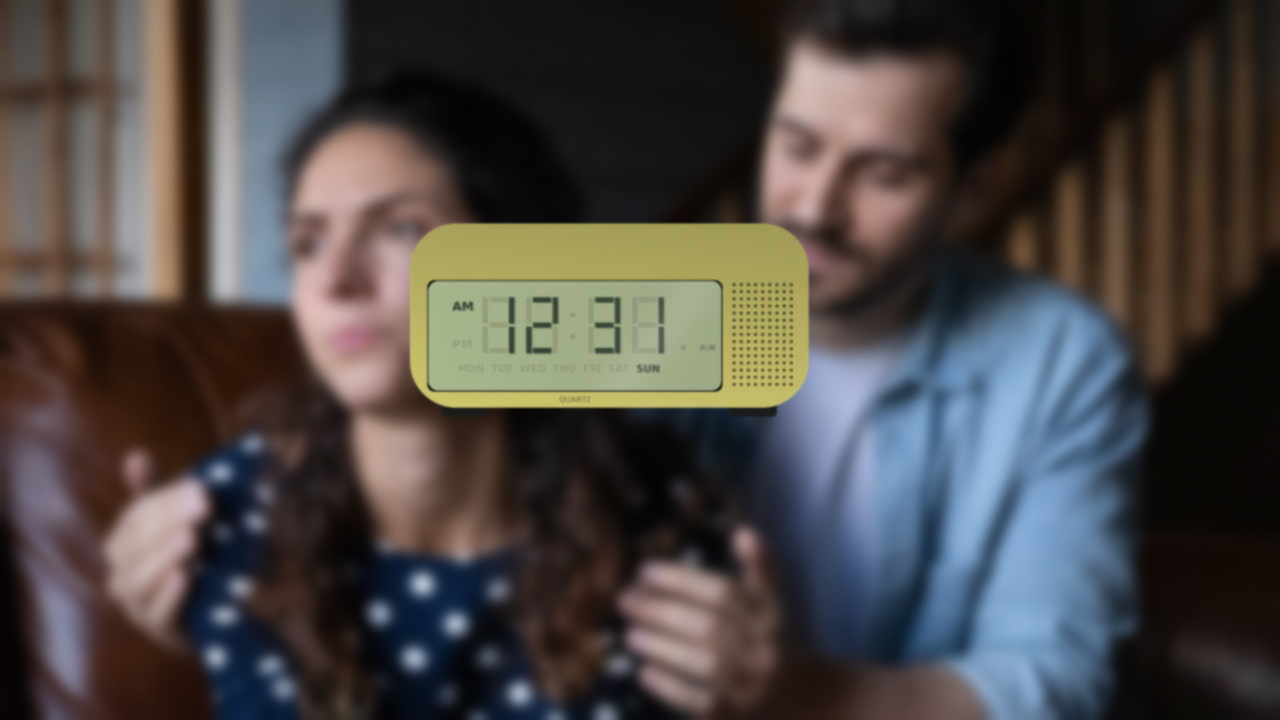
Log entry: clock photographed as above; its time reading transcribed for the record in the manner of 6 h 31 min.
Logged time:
12 h 31 min
